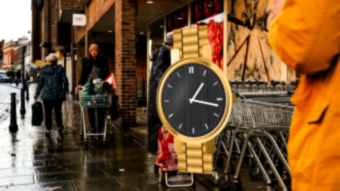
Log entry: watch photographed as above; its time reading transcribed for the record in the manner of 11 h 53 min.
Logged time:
1 h 17 min
